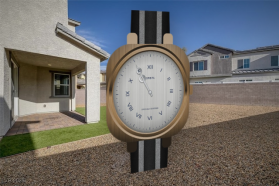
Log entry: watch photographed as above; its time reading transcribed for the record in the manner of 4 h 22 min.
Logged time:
10 h 55 min
